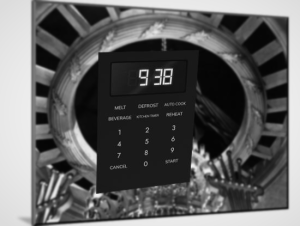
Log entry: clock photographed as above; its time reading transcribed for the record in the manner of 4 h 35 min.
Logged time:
9 h 38 min
